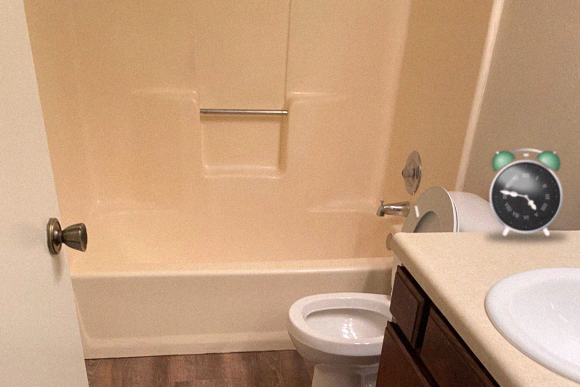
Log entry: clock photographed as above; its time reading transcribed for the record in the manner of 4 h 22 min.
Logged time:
4 h 47 min
